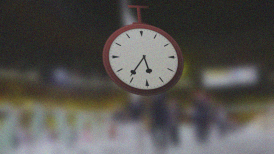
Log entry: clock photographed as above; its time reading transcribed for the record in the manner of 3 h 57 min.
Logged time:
5 h 36 min
